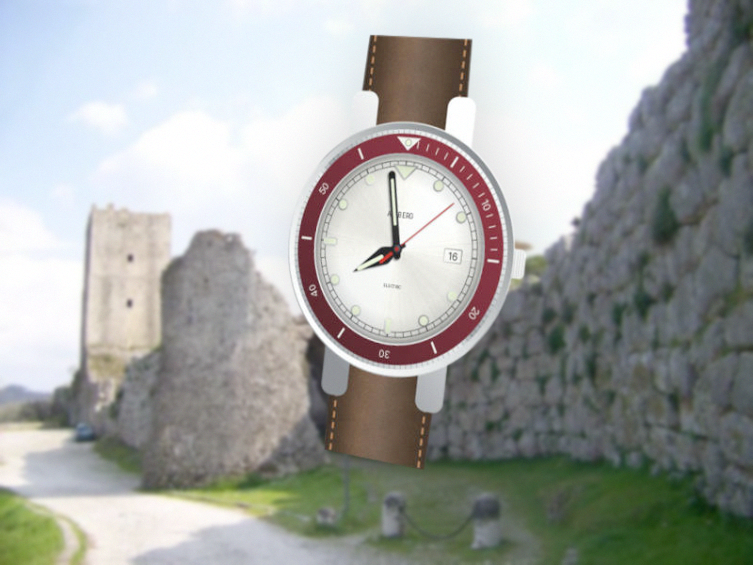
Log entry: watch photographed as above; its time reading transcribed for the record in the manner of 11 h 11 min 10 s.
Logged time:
7 h 58 min 08 s
